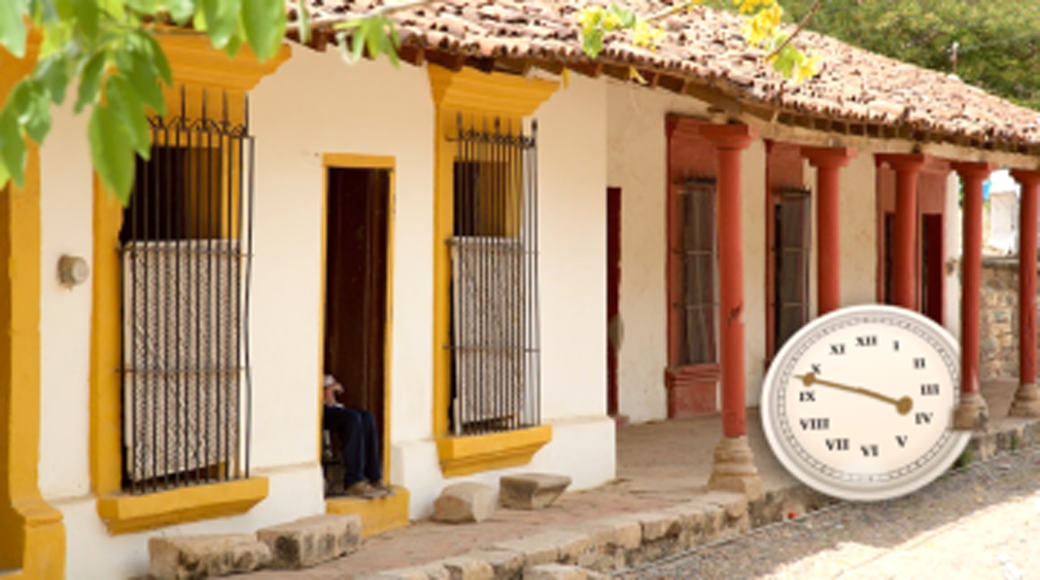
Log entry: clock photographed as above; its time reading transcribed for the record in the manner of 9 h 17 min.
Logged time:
3 h 48 min
